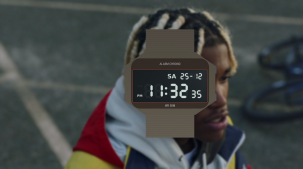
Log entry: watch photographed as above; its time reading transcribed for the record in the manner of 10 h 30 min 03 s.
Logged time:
11 h 32 min 35 s
